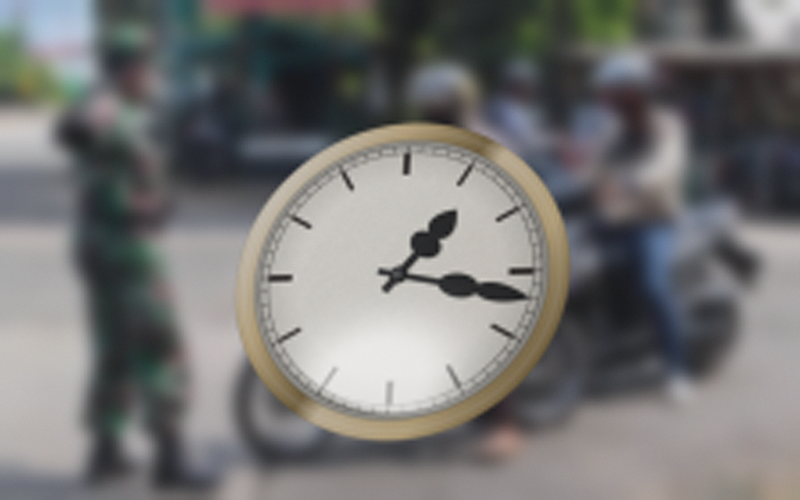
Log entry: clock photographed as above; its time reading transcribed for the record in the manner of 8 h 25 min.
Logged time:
1 h 17 min
